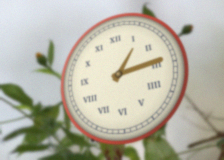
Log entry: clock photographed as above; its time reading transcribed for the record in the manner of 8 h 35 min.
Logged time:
1 h 14 min
